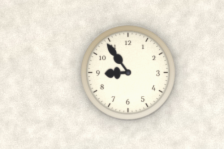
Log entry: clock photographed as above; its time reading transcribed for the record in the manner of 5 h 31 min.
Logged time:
8 h 54 min
